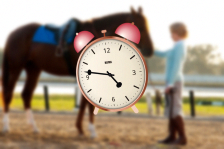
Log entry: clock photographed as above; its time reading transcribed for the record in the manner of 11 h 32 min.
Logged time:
4 h 47 min
